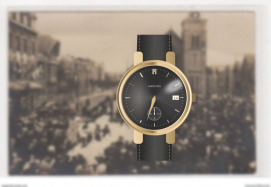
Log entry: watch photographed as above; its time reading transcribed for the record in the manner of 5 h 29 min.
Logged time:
6 h 33 min
